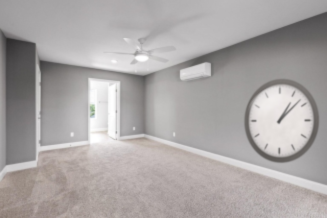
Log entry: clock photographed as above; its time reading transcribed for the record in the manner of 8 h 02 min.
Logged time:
1 h 08 min
